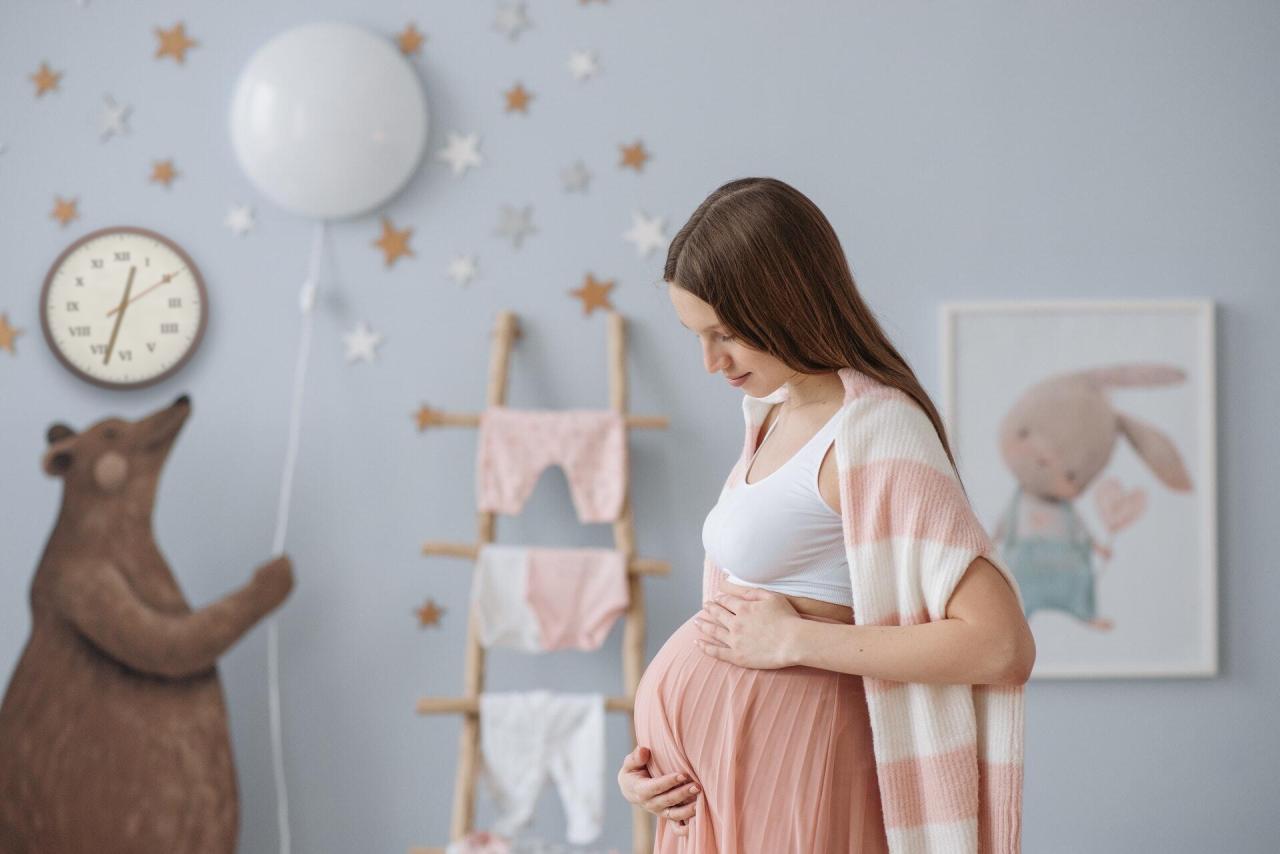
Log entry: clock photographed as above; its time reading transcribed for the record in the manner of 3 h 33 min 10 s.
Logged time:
12 h 33 min 10 s
